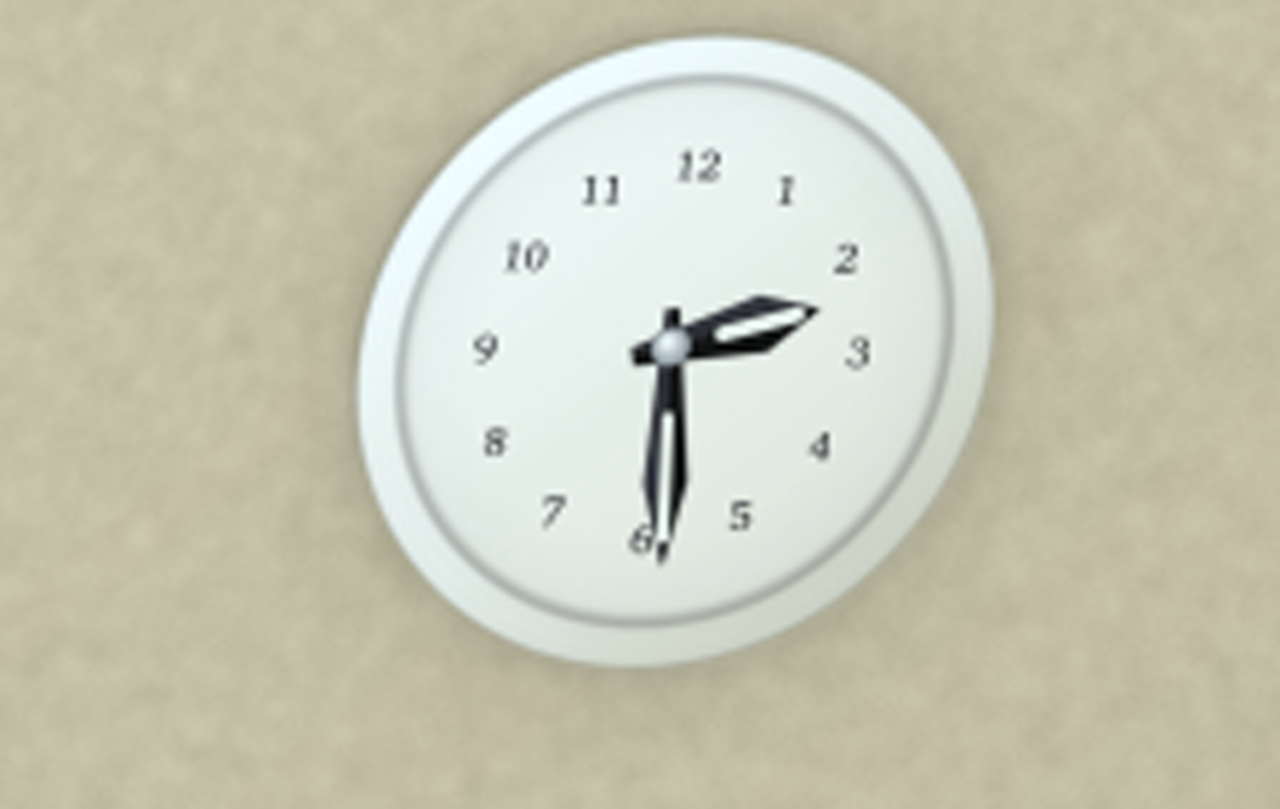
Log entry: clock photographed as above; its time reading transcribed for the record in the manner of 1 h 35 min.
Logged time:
2 h 29 min
